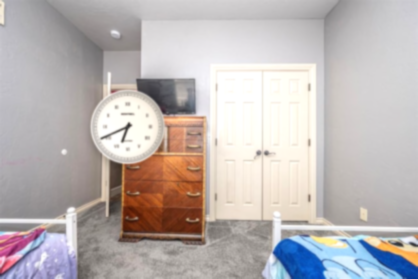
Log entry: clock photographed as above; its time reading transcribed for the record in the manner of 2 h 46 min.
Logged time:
6 h 41 min
